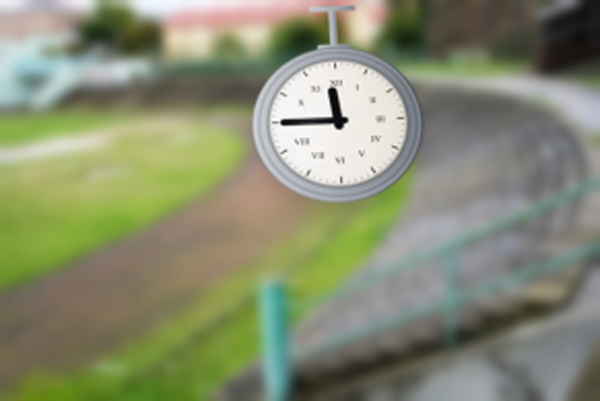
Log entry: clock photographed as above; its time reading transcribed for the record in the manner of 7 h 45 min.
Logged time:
11 h 45 min
